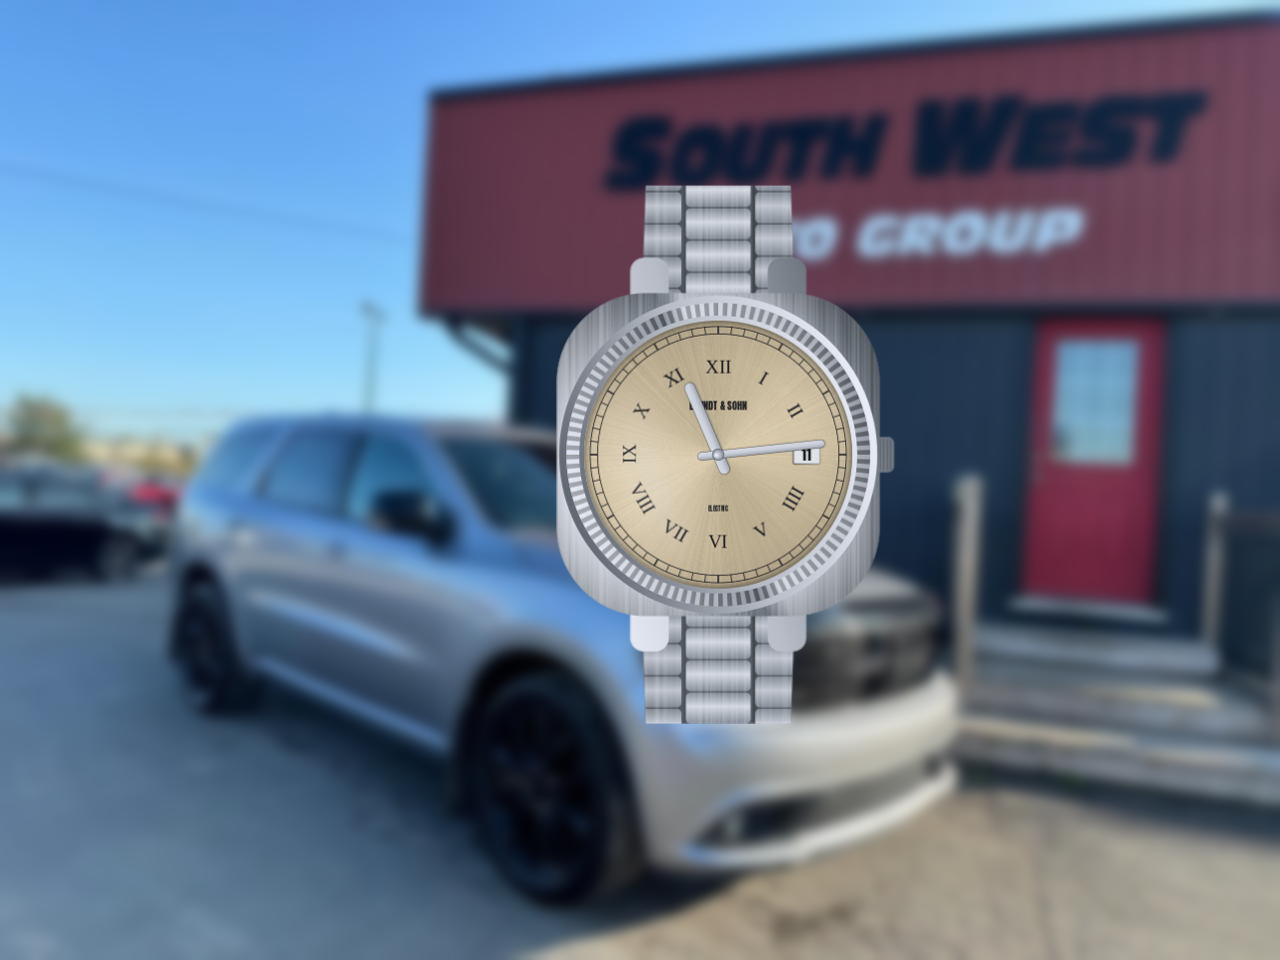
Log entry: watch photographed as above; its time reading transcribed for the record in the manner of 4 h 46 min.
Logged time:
11 h 14 min
